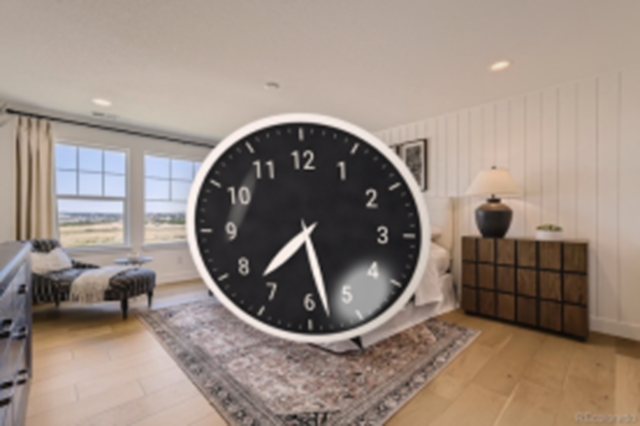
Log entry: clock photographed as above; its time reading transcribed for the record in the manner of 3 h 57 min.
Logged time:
7 h 28 min
